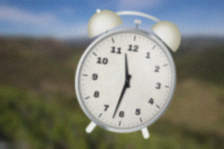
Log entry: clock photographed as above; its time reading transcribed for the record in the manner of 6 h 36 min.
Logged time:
11 h 32 min
